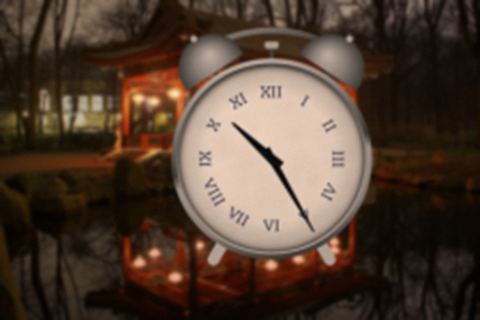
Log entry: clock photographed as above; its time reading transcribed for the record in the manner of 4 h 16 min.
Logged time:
10 h 25 min
